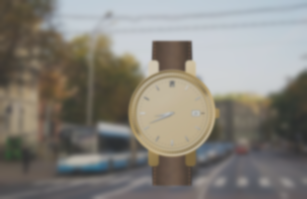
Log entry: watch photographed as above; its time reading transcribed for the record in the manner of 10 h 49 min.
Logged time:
8 h 41 min
